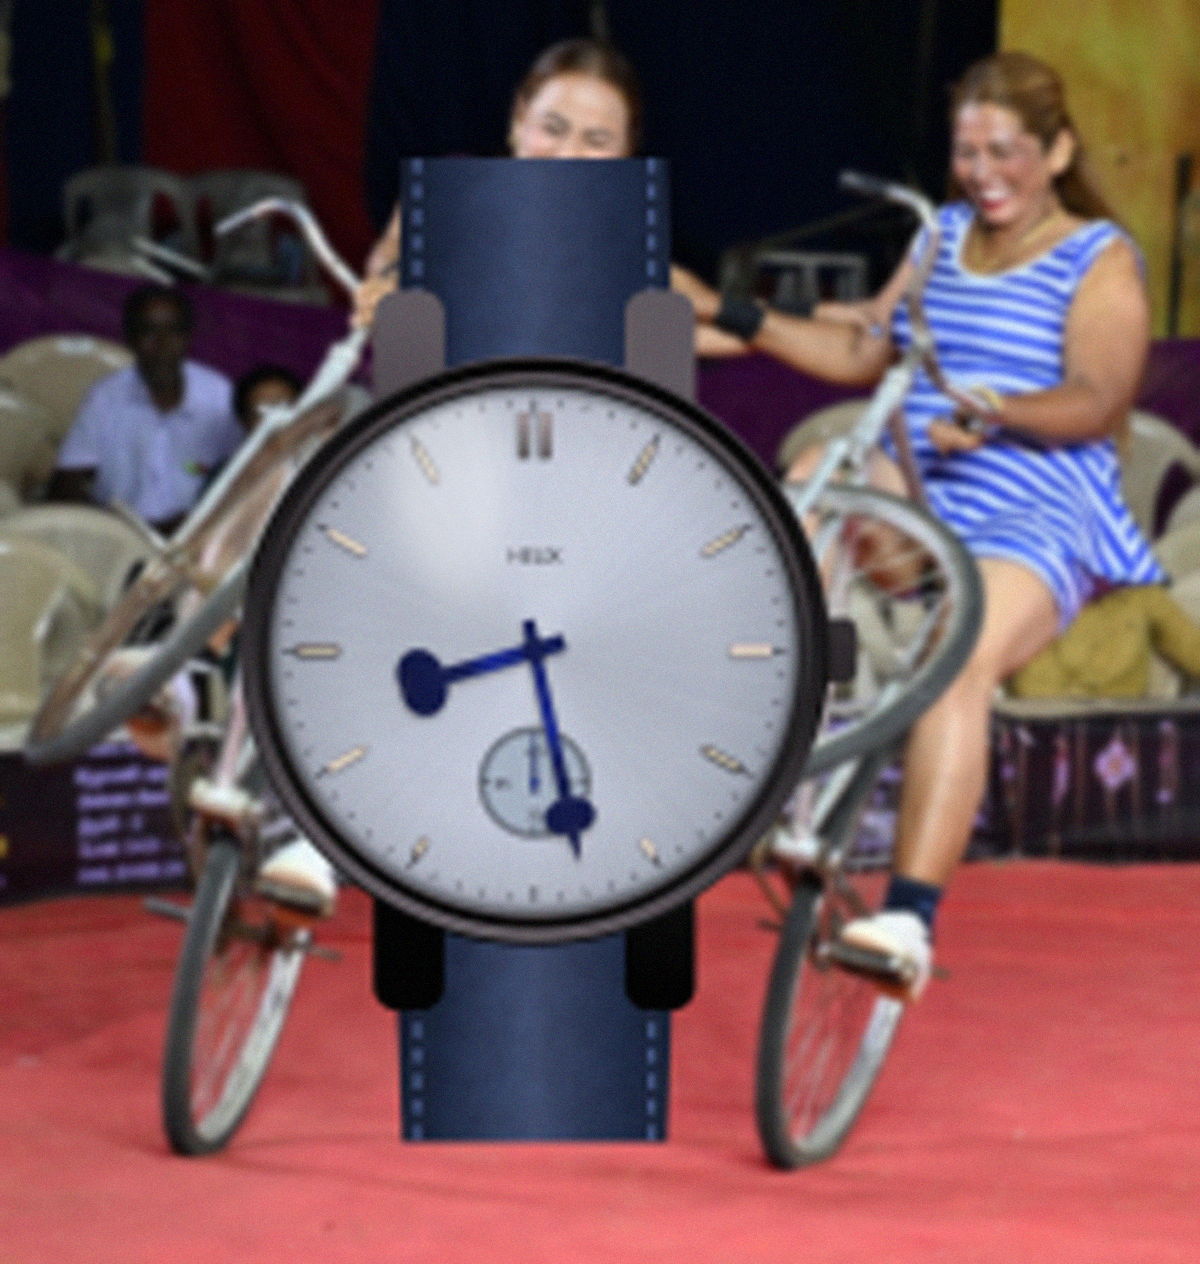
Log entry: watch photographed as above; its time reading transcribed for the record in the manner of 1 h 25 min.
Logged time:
8 h 28 min
